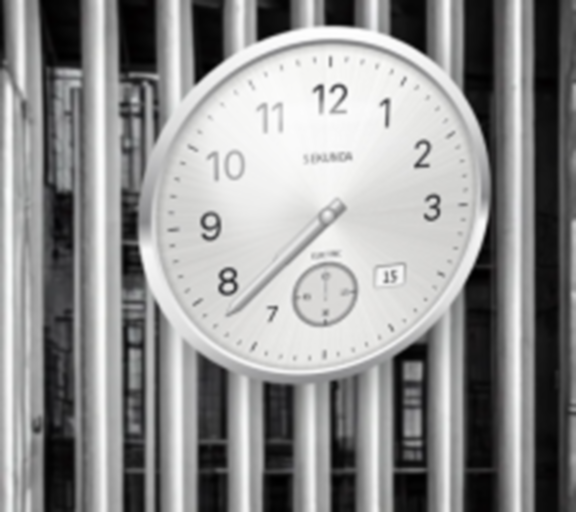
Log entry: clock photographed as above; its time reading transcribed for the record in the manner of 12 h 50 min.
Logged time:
7 h 38 min
